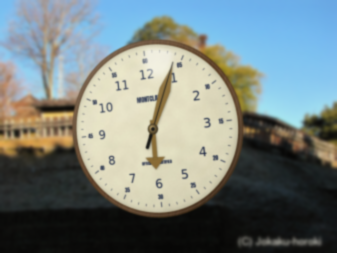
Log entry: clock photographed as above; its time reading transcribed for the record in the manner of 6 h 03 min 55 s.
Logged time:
6 h 04 min 04 s
